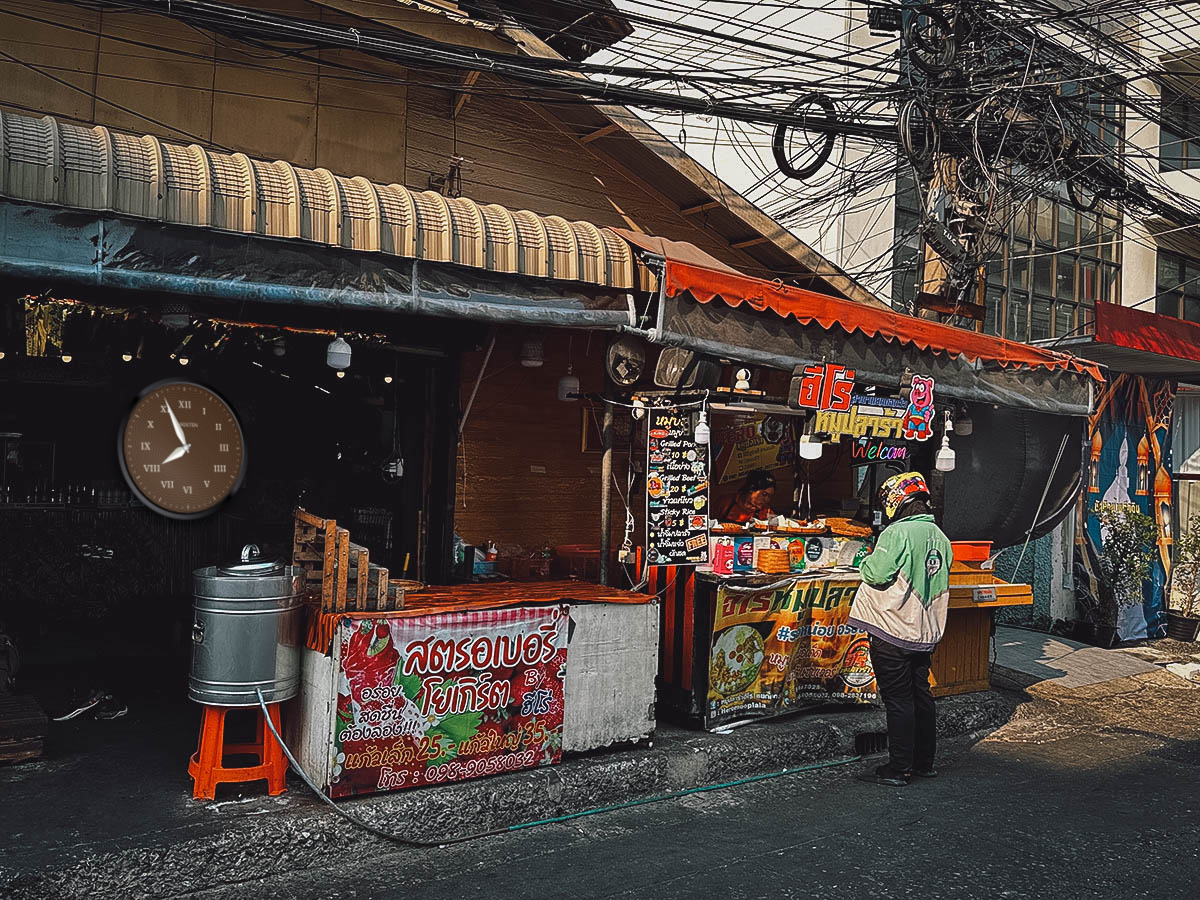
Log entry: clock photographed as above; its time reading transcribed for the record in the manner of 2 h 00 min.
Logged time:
7 h 56 min
